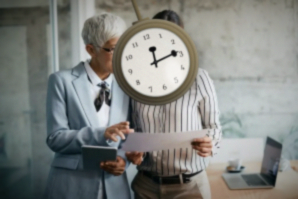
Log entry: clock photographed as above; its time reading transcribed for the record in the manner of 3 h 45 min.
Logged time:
12 h 14 min
